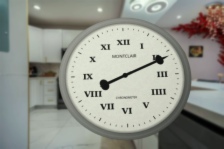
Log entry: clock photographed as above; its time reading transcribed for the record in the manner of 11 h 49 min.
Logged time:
8 h 11 min
